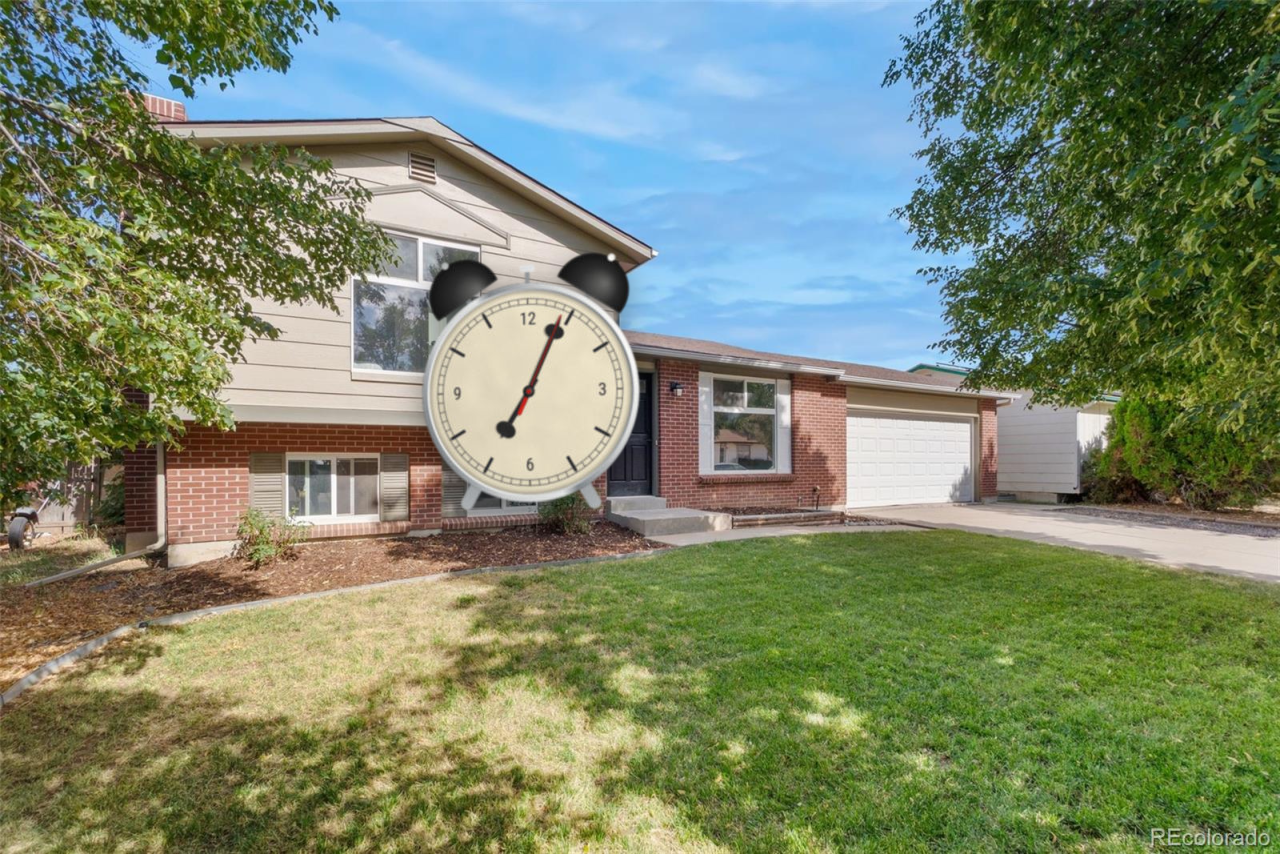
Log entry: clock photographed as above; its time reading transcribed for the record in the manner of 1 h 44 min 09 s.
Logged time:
7 h 04 min 04 s
